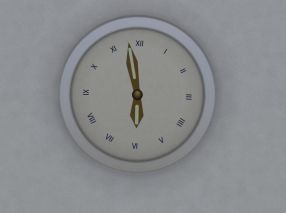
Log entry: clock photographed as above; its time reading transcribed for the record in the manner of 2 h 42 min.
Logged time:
5 h 58 min
